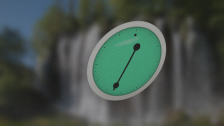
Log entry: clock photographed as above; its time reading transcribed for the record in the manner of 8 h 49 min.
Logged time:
12 h 33 min
